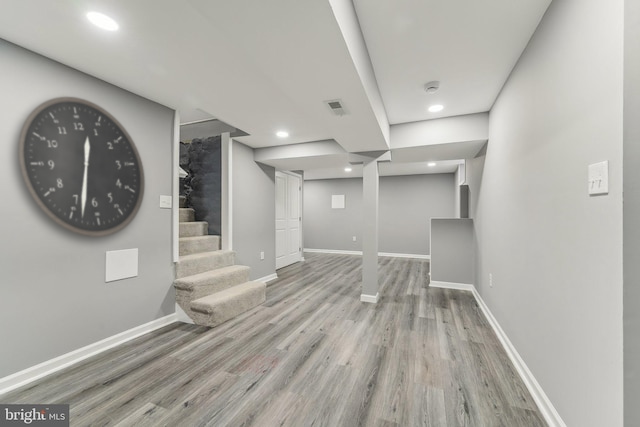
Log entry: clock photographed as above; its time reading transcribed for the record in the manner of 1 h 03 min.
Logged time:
12 h 33 min
